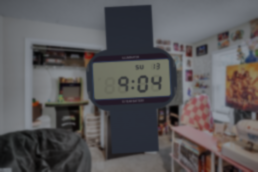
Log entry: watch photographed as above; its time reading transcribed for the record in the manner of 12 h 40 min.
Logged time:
9 h 04 min
